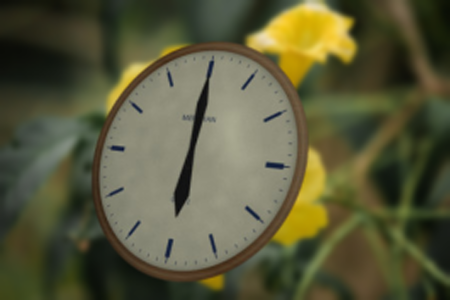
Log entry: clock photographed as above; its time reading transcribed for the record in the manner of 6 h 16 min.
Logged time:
6 h 00 min
